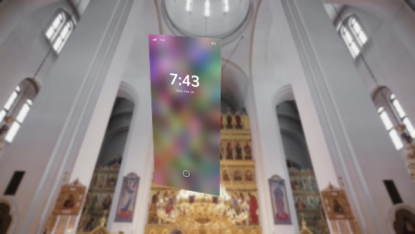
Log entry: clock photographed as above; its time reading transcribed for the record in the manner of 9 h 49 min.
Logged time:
7 h 43 min
